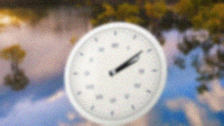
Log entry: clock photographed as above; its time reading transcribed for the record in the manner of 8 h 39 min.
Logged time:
2 h 09 min
